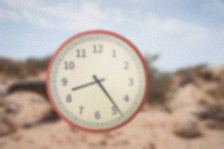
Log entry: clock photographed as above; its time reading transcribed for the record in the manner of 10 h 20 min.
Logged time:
8 h 24 min
